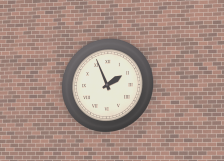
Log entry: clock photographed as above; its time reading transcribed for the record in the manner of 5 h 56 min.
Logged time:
1 h 56 min
